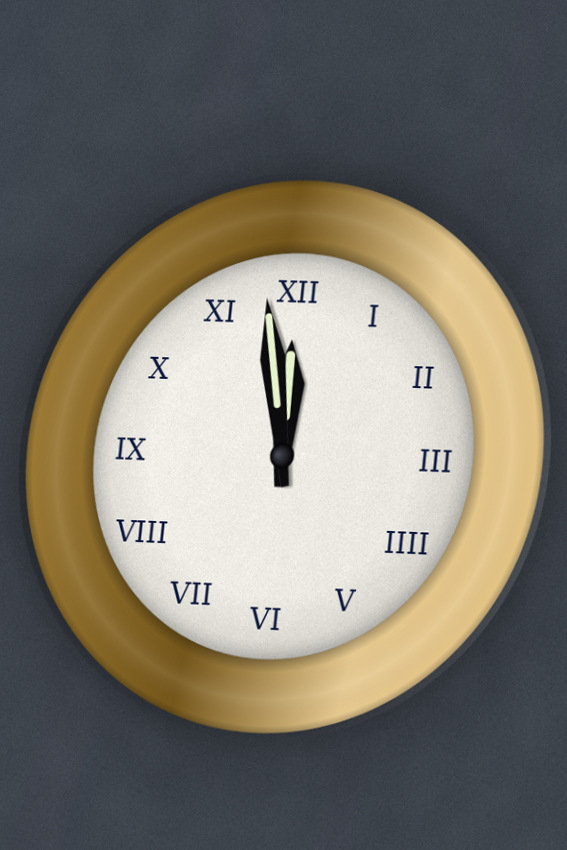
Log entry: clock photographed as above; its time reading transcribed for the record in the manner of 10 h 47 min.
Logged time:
11 h 58 min
